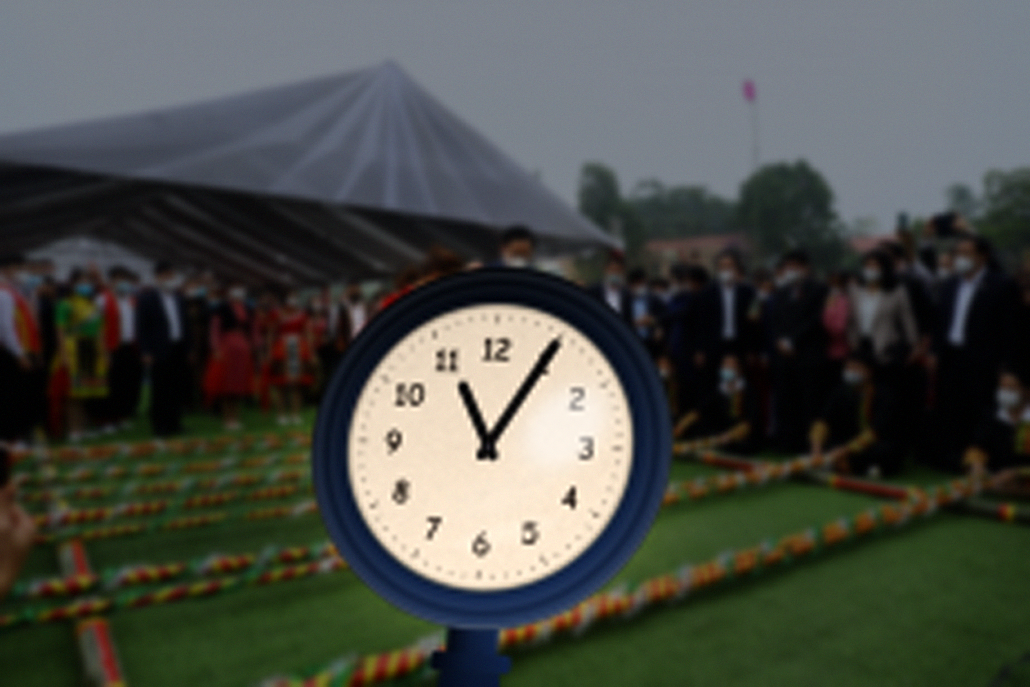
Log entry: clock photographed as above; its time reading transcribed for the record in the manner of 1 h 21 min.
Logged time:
11 h 05 min
